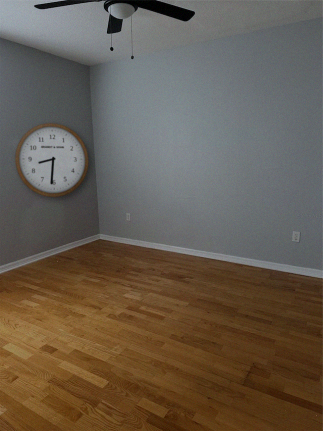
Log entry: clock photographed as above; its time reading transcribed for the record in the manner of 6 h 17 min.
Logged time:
8 h 31 min
